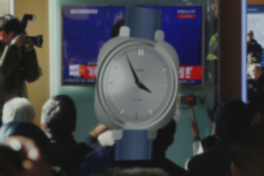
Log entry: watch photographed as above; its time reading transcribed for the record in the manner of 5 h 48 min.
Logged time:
3 h 55 min
